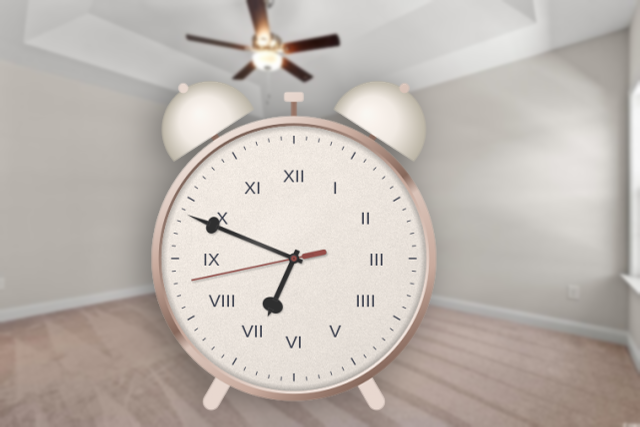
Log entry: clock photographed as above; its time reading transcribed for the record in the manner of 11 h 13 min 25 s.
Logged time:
6 h 48 min 43 s
